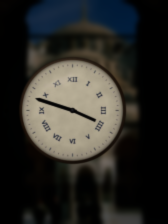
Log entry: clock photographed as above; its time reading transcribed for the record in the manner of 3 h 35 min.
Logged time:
3 h 48 min
